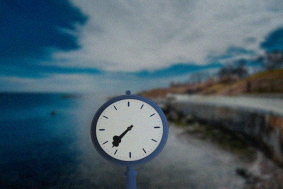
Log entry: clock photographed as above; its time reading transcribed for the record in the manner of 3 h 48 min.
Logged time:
7 h 37 min
